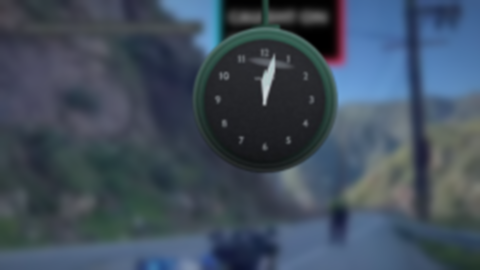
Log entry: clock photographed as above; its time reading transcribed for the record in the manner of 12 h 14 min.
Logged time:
12 h 02 min
